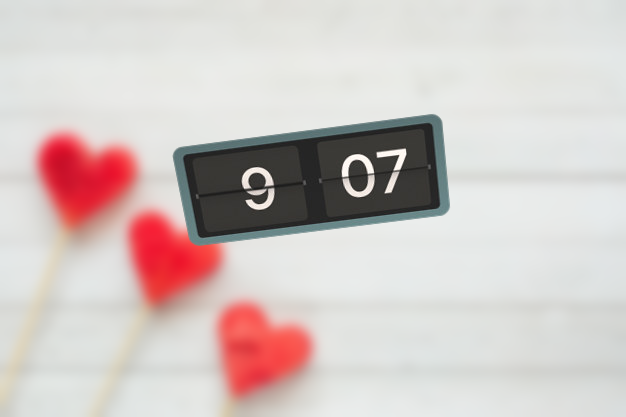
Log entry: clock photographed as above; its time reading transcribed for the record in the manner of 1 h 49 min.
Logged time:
9 h 07 min
